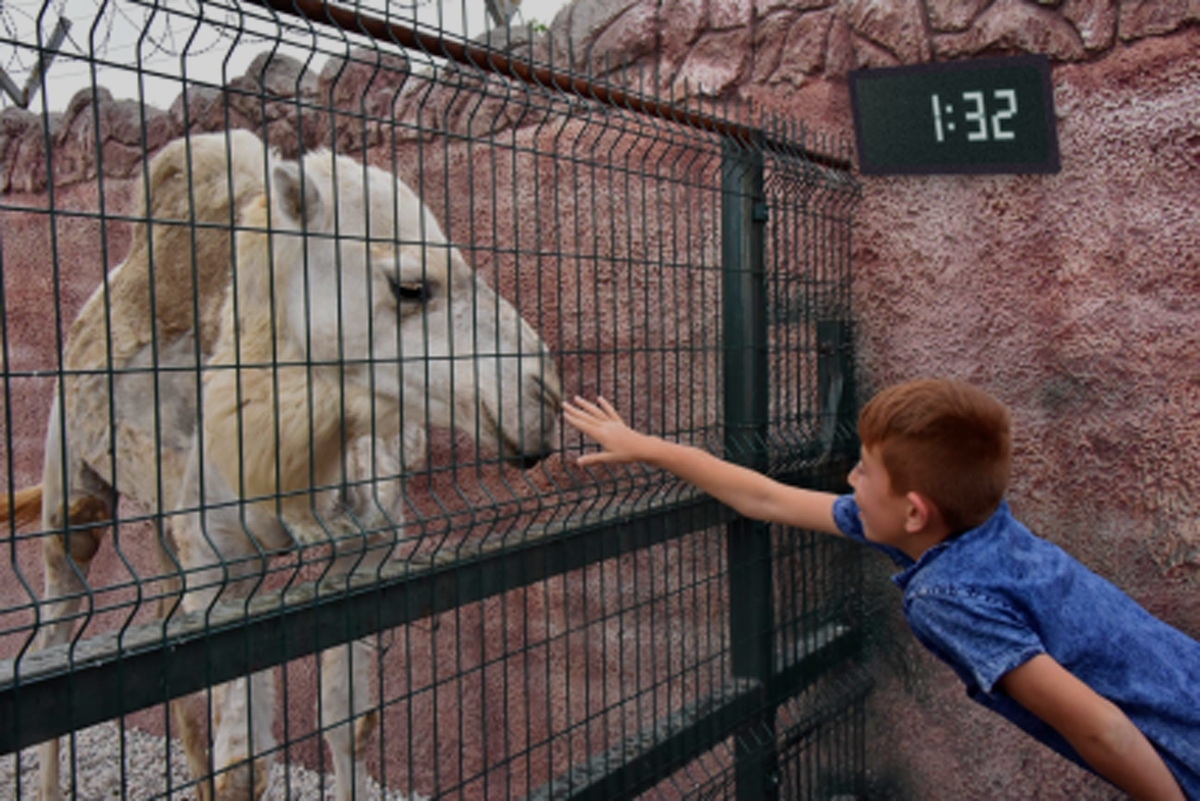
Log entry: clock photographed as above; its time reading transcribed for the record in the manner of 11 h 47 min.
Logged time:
1 h 32 min
